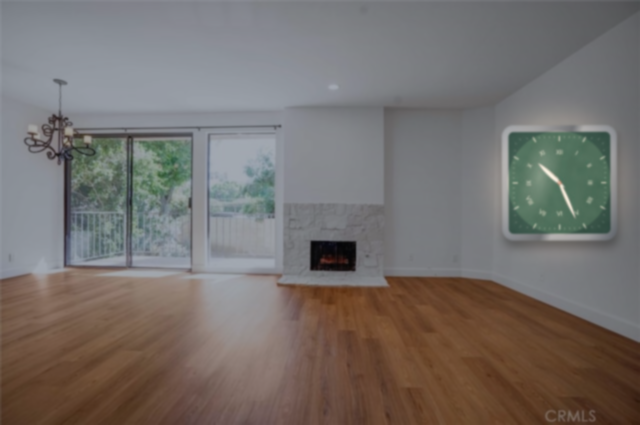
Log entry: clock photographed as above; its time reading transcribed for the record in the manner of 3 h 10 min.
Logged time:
10 h 26 min
